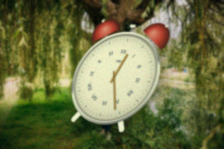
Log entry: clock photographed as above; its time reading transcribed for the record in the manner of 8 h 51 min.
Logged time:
12 h 26 min
